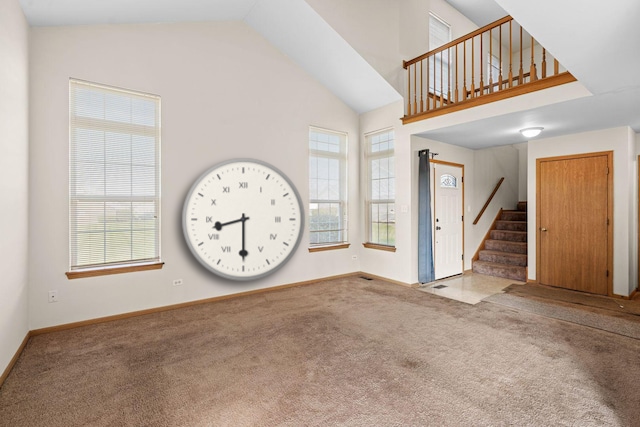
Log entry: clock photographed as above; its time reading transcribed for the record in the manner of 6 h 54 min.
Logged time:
8 h 30 min
